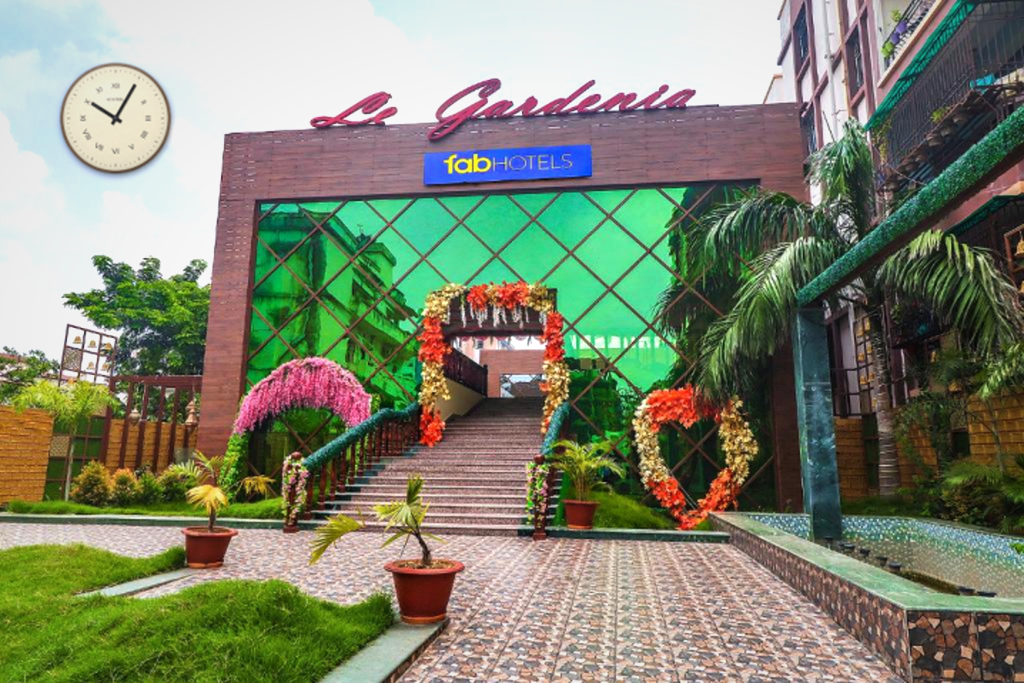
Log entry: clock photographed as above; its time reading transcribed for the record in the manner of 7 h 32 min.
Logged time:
10 h 05 min
